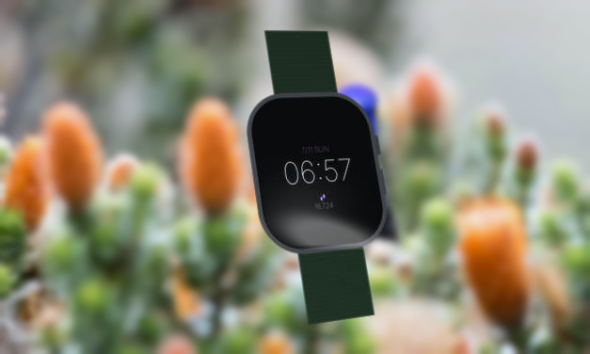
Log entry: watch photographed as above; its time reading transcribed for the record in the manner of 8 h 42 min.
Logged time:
6 h 57 min
